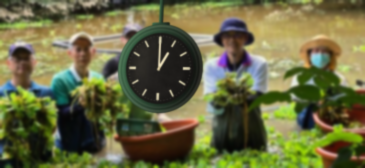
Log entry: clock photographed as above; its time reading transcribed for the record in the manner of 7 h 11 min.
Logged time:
1 h 00 min
